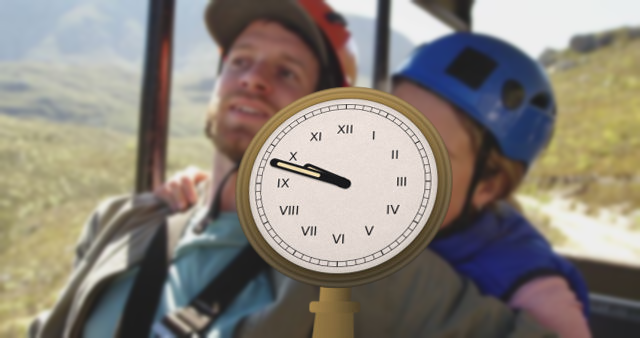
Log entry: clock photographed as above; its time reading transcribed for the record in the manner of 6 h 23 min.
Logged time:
9 h 48 min
